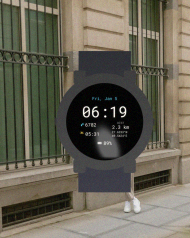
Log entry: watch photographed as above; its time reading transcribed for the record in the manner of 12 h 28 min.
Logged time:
6 h 19 min
